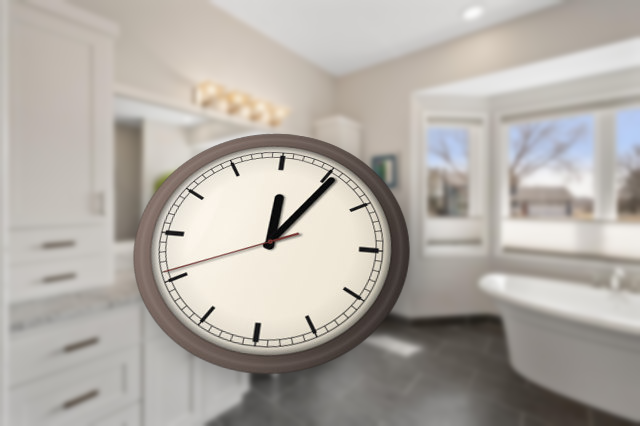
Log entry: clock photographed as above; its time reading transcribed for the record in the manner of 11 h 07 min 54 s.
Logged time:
12 h 05 min 41 s
